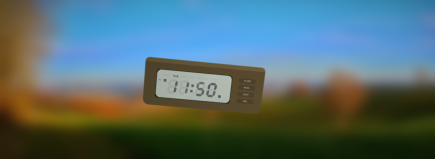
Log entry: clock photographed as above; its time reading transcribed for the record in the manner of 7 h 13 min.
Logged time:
11 h 50 min
